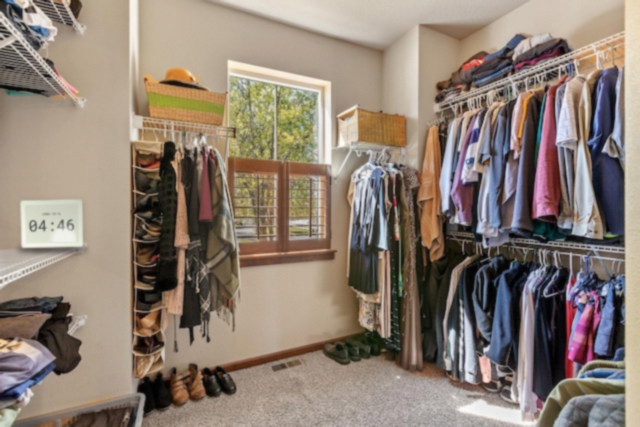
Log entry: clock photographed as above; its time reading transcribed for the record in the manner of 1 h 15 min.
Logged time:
4 h 46 min
